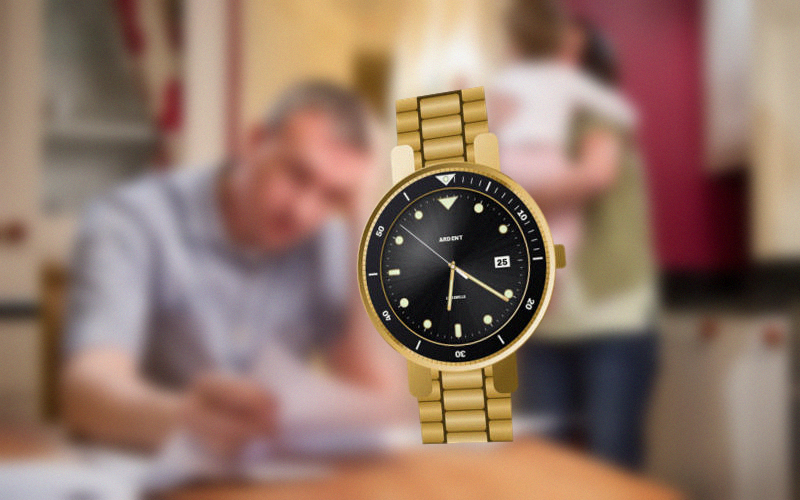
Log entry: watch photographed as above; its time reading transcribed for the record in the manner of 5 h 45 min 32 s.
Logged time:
6 h 20 min 52 s
